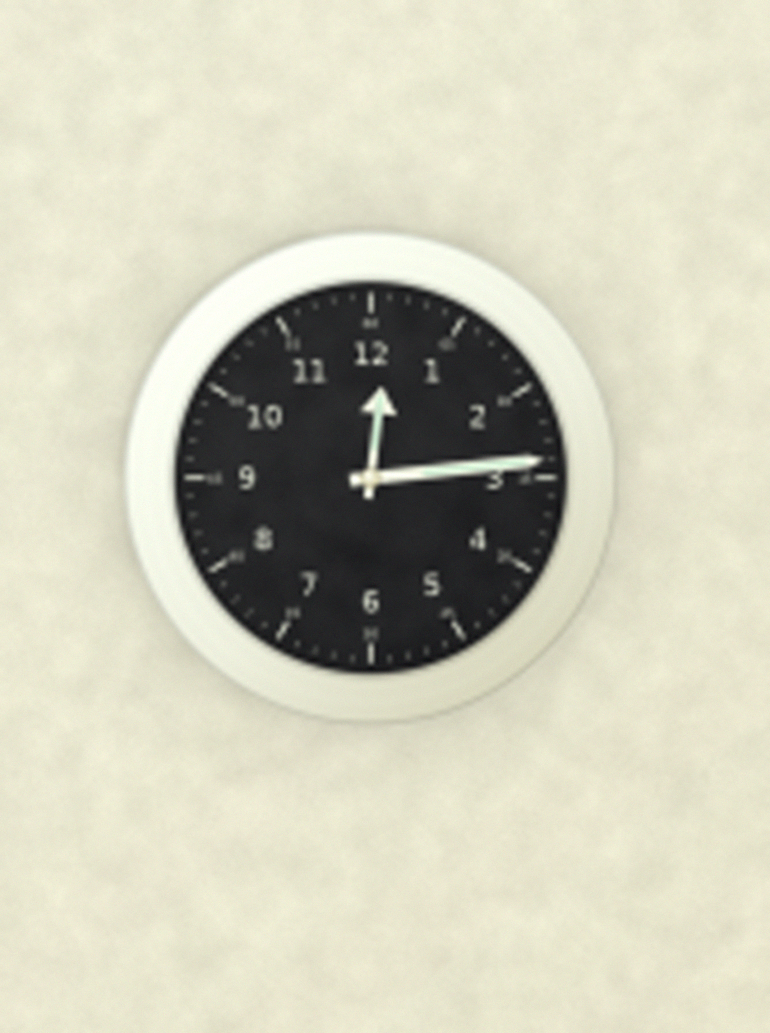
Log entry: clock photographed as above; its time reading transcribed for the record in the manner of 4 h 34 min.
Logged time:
12 h 14 min
